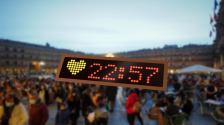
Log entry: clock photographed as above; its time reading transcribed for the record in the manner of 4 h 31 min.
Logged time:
22 h 57 min
